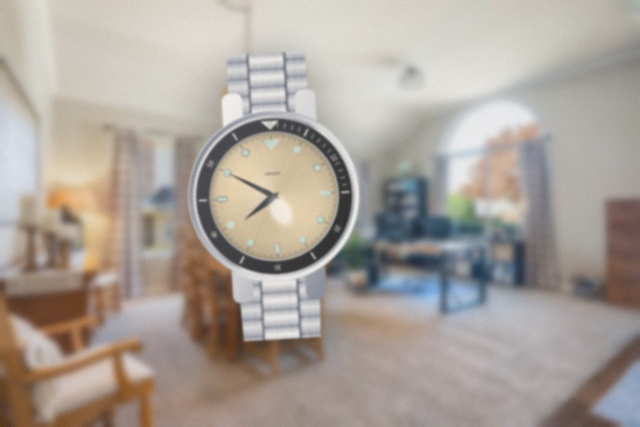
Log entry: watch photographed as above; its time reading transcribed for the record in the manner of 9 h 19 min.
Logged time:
7 h 50 min
